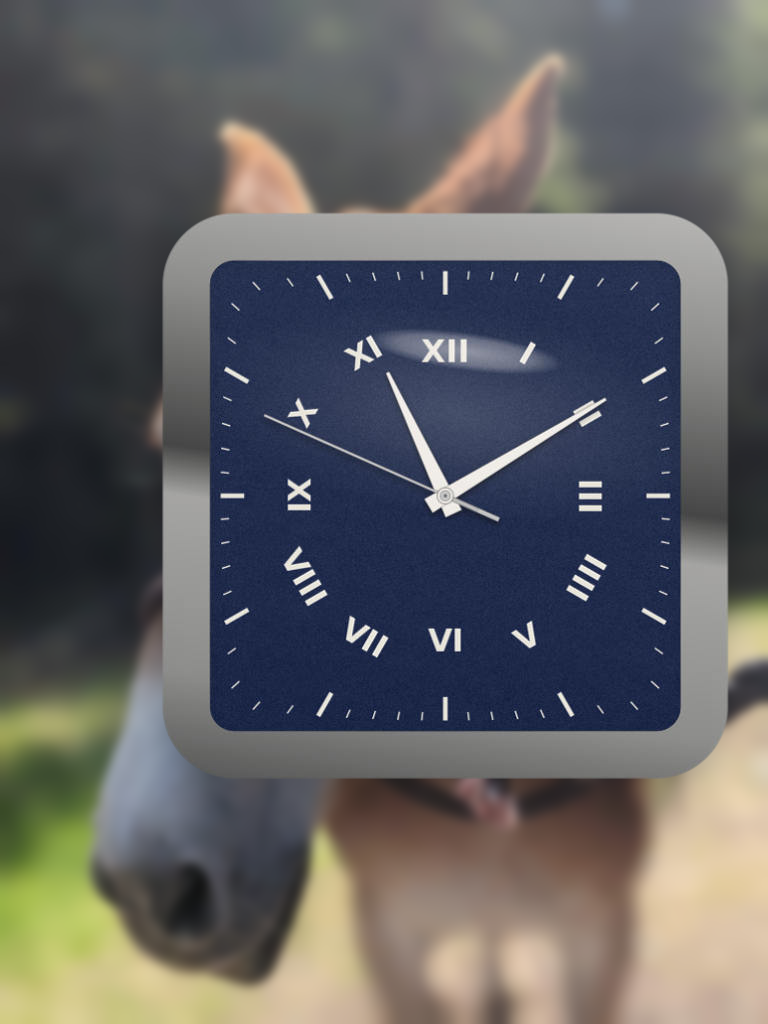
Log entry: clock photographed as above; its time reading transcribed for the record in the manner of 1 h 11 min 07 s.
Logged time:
11 h 09 min 49 s
